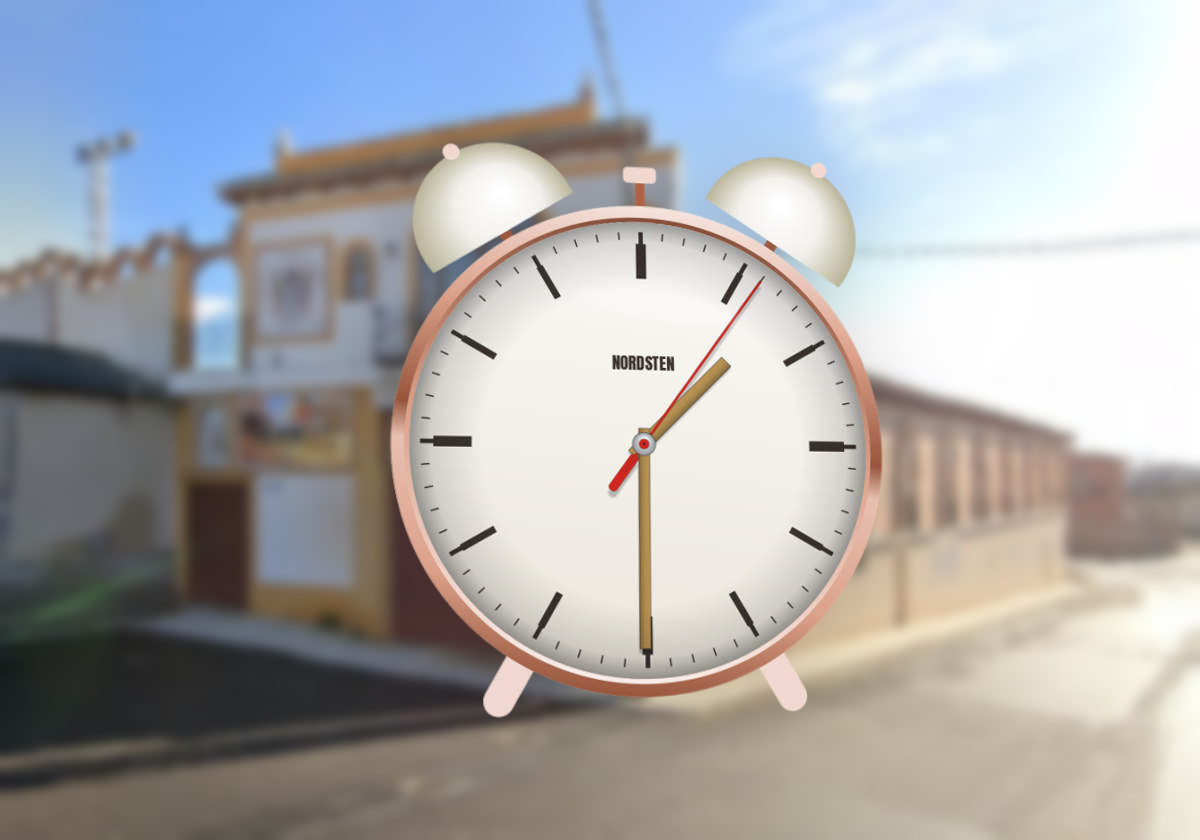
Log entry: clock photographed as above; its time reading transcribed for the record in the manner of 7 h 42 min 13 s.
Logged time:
1 h 30 min 06 s
